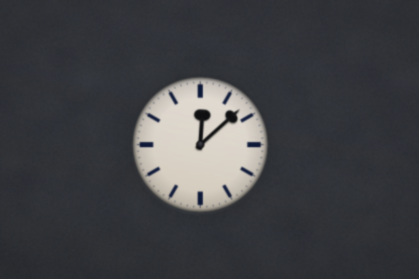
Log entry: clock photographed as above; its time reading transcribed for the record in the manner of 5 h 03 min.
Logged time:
12 h 08 min
